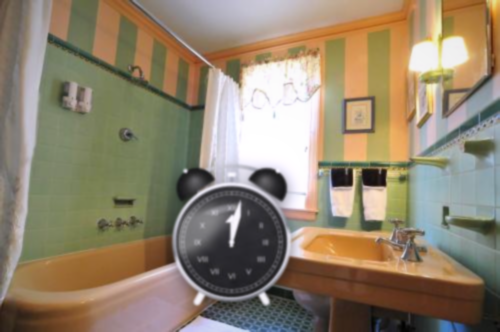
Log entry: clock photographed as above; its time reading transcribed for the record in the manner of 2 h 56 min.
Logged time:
12 h 02 min
